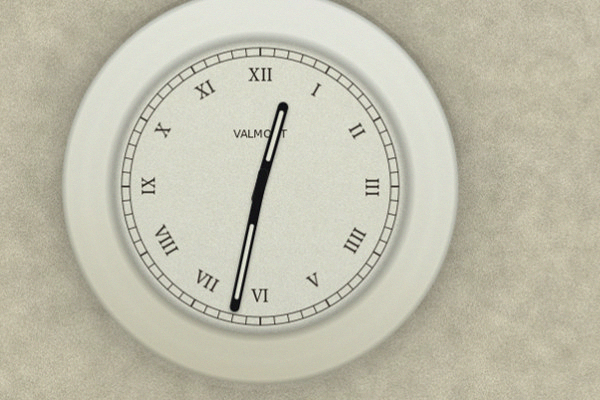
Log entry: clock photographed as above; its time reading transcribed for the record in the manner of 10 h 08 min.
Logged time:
12 h 32 min
